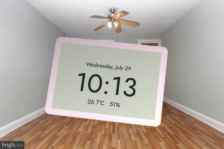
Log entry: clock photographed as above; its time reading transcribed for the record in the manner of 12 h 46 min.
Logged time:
10 h 13 min
